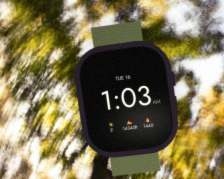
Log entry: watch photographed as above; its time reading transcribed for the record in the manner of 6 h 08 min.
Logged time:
1 h 03 min
